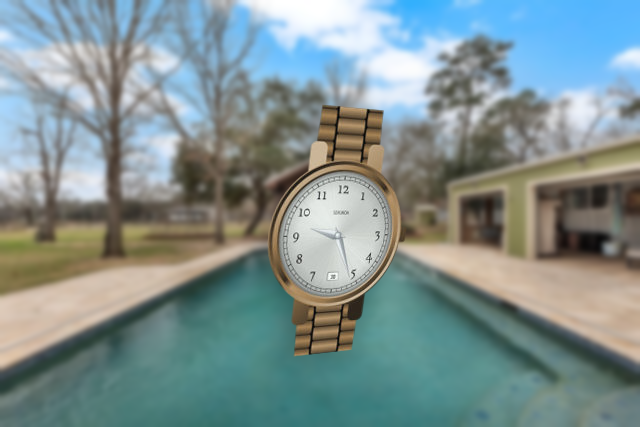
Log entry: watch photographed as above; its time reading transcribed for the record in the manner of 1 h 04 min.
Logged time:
9 h 26 min
